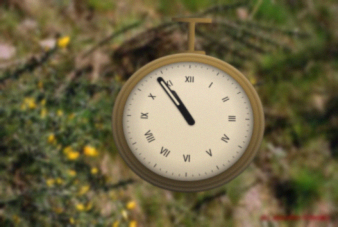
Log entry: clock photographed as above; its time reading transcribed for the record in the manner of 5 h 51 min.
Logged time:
10 h 54 min
